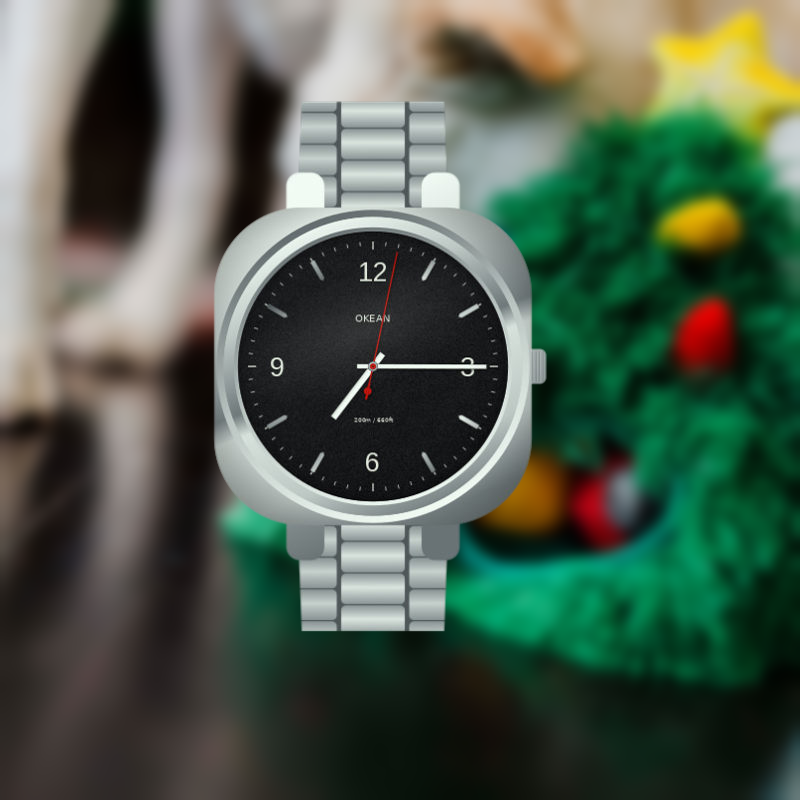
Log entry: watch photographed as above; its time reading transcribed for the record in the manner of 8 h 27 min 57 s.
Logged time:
7 h 15 min 02 s
